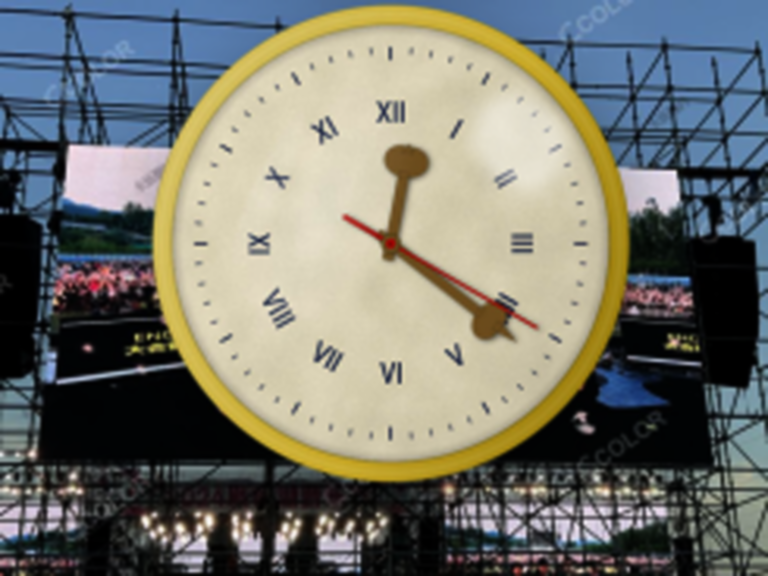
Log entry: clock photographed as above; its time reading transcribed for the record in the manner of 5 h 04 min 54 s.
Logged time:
12 h 21 min 20 s
